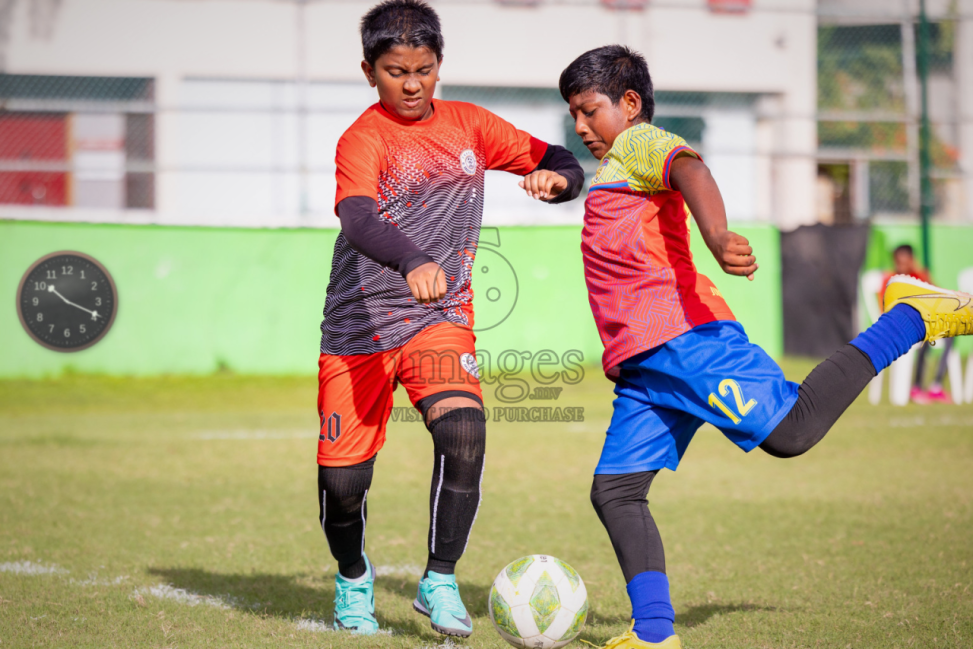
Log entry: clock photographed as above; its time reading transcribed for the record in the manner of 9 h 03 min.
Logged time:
10 h 19 min
